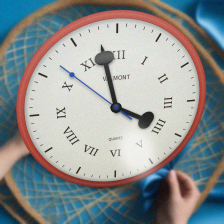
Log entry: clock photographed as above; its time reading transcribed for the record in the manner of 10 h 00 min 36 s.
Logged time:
3 h 57 min 52 s
